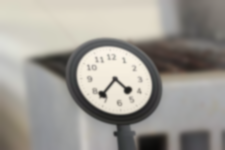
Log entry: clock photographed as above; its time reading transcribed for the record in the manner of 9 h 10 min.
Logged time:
4 h 37 min
